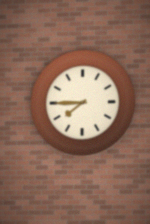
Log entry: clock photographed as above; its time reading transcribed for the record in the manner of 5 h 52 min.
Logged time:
7 h 45 min
